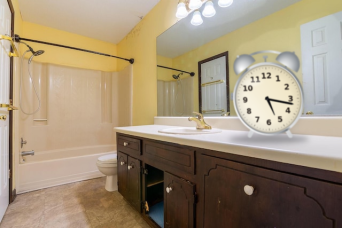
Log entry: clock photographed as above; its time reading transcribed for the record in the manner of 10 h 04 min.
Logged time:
5 h 17 min
